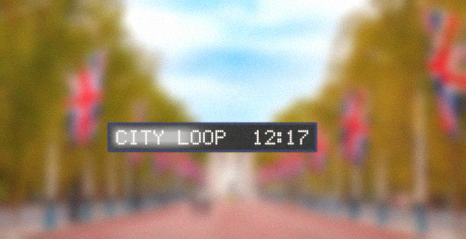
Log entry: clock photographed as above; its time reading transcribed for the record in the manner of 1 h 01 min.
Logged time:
12 h 17 min
